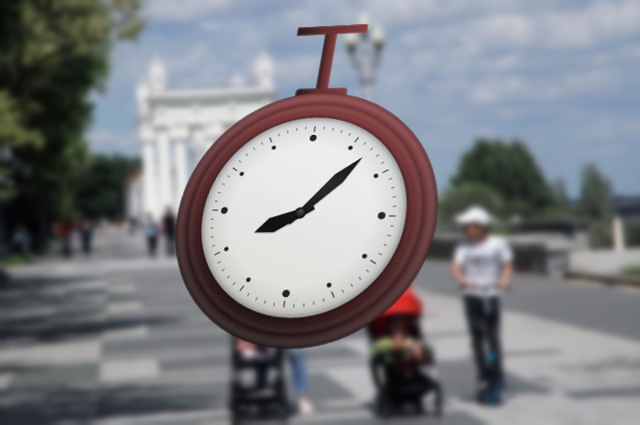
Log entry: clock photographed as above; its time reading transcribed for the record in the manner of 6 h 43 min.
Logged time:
8 h 07 min
